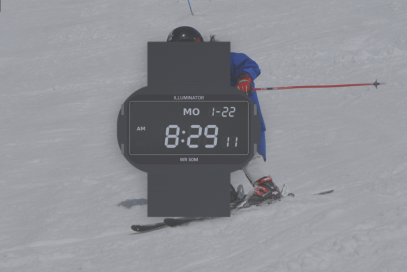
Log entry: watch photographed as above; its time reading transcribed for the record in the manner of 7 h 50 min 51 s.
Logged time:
8 h 29 min 11 s
